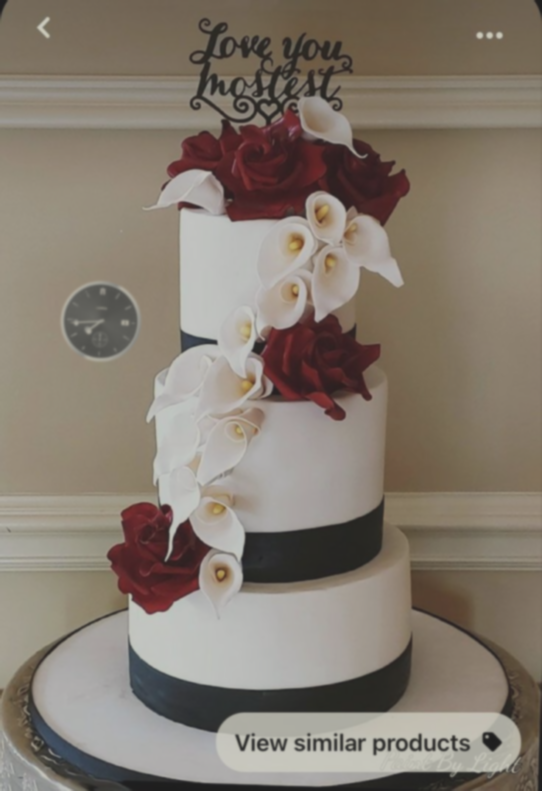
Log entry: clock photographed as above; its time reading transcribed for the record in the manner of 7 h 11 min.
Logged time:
7 h 44 min
